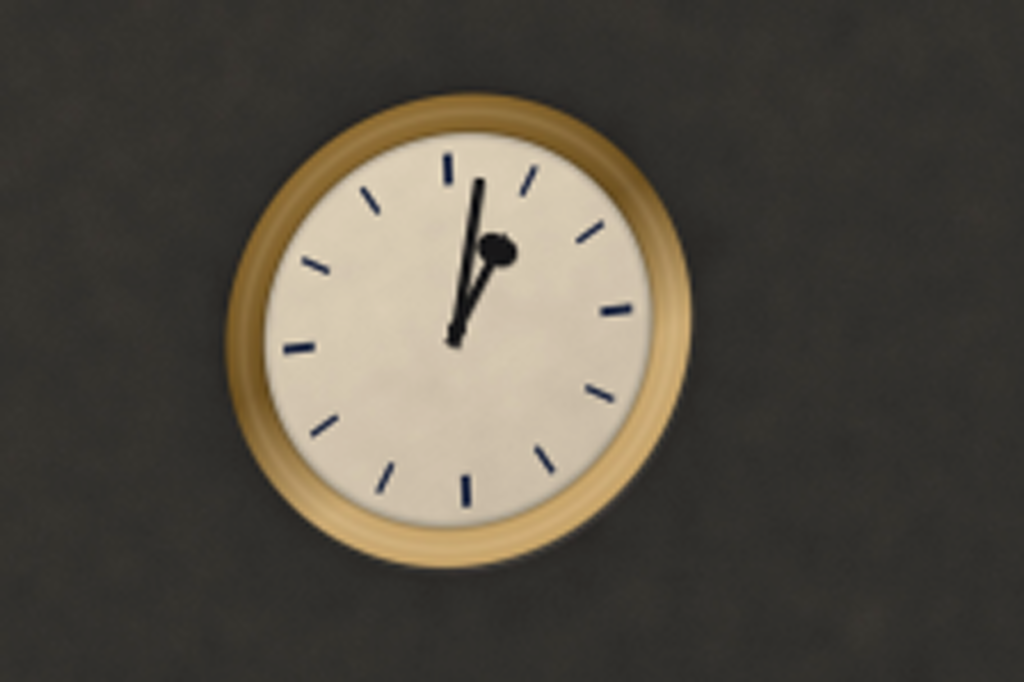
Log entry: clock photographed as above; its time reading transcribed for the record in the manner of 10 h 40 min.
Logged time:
1 h 02 min
